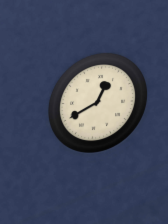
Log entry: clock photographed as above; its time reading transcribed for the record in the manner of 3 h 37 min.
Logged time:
12 h 40 min
